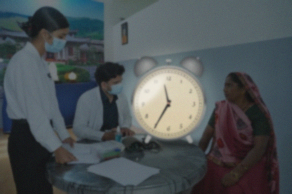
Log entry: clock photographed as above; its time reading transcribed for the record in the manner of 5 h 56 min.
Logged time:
11 h 35 min
